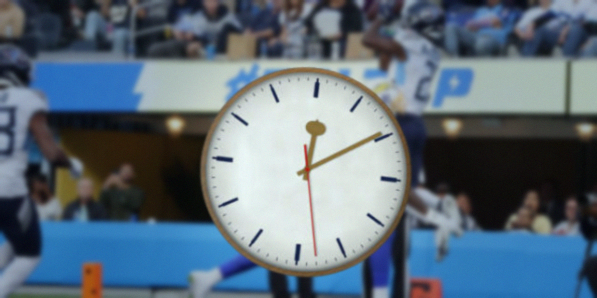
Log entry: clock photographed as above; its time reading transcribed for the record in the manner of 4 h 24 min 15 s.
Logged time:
12 h 09 min 28 s
